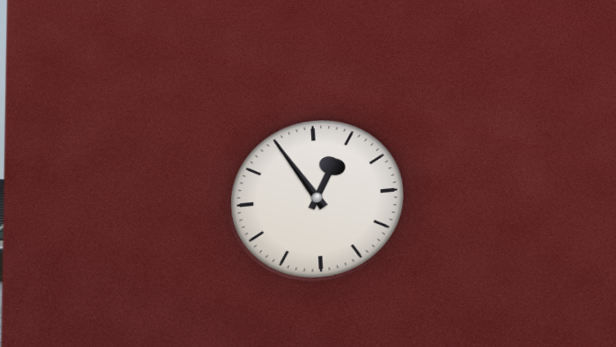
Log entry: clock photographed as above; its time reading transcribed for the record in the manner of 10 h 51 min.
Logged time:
12 h 55 min
